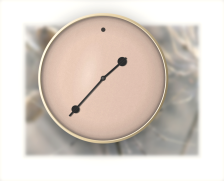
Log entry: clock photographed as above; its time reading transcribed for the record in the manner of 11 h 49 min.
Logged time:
1 h 37 min
